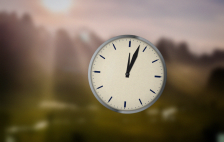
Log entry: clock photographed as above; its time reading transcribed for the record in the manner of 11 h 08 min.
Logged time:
12 h 03 min
